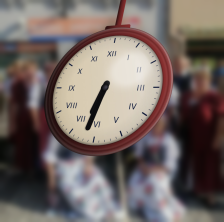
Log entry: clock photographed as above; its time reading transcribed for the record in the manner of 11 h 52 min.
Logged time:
6 h 32 min
